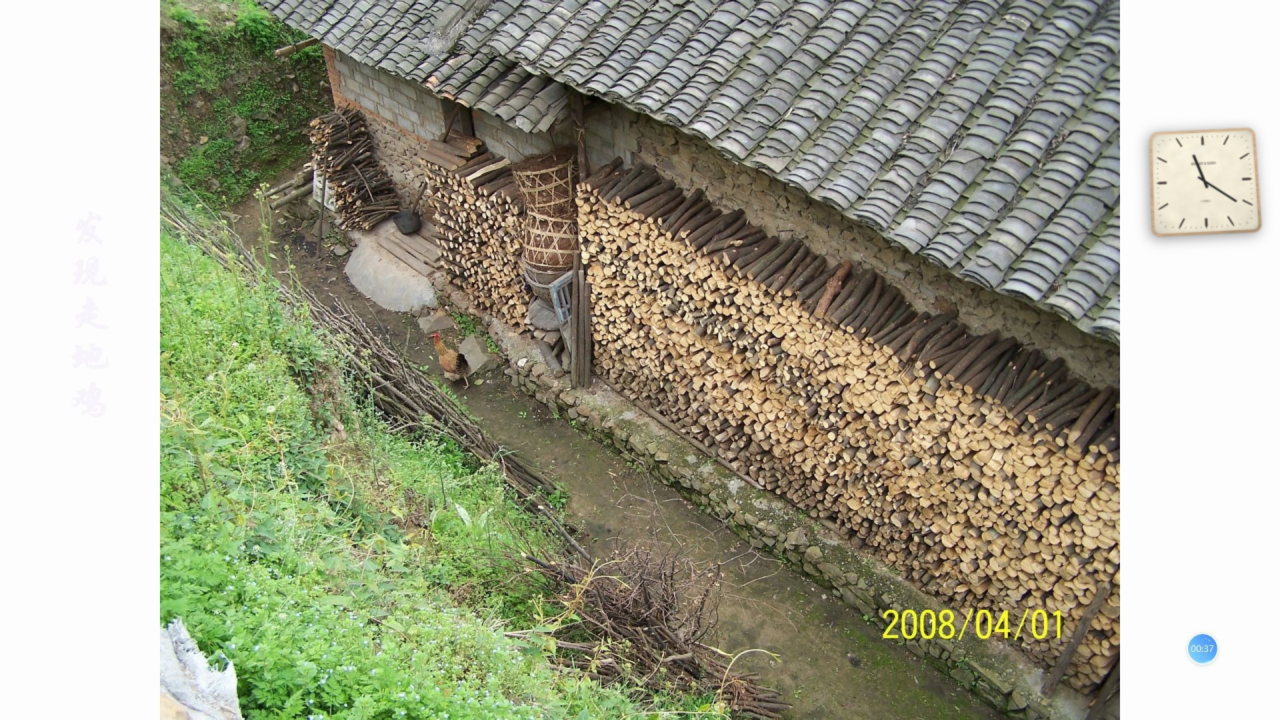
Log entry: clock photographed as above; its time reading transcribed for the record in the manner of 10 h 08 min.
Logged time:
11 h 21 min
